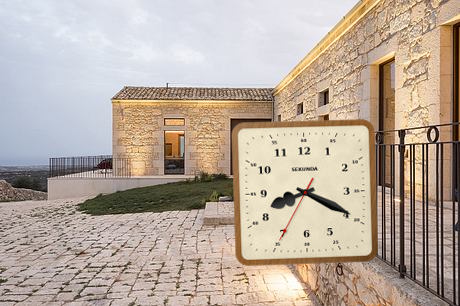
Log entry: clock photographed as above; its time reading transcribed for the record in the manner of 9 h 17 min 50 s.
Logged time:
8 h 19 min 35 s
